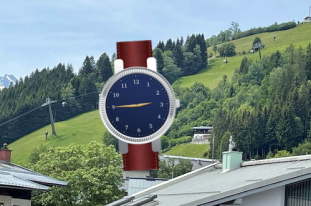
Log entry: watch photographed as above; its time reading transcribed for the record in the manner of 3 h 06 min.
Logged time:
2 h 45 min
